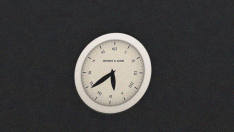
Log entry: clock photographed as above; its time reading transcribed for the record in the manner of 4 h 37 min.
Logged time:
5 h 39 min
